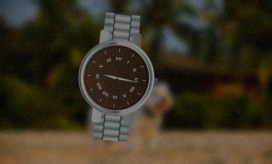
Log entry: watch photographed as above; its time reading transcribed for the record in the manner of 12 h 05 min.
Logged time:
9 h 16 min
